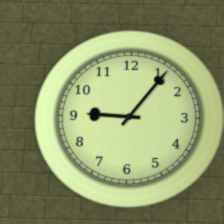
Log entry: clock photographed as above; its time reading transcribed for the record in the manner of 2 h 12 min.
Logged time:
9 h 06 min
